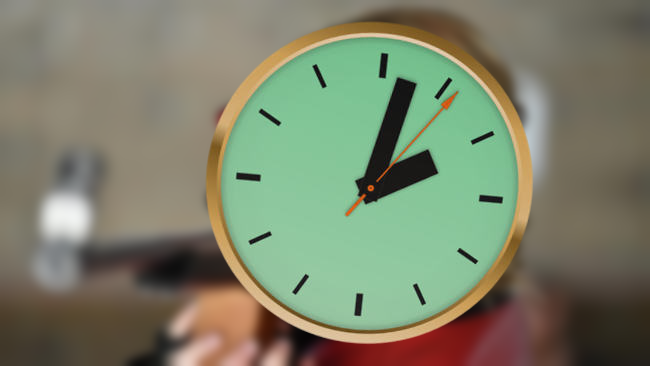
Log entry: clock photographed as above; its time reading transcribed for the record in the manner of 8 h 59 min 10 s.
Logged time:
2 h 02 min 06 s
